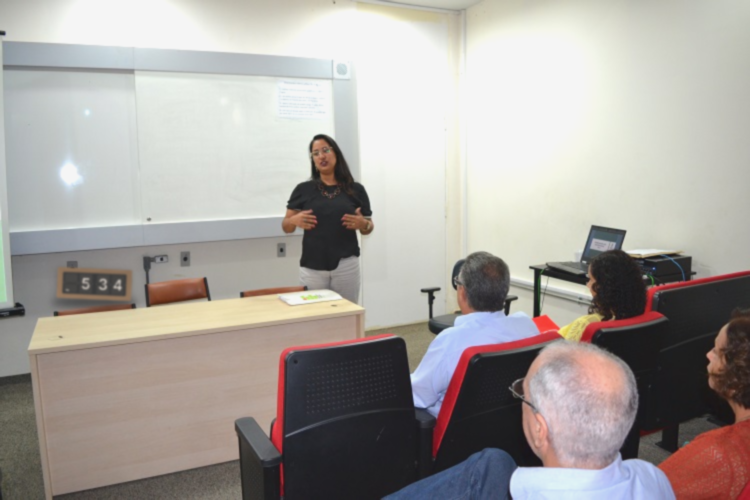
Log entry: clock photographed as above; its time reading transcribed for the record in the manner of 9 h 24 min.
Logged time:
5 h 34 min
